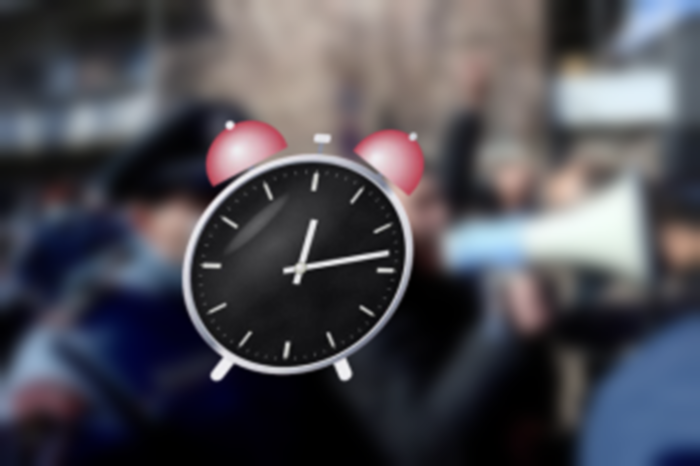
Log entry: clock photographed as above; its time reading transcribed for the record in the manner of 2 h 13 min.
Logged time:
12 h 13 min
